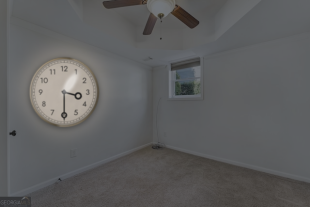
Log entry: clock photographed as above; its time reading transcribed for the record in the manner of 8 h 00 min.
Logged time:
3 h 30 min
